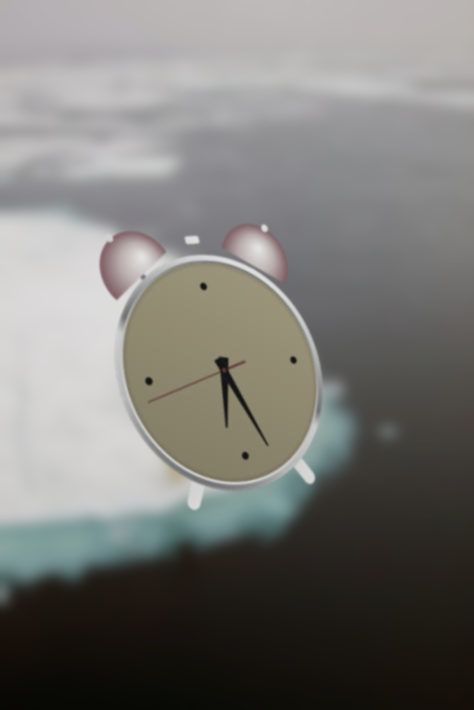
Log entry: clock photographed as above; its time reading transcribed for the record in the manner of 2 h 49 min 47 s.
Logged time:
6 h 26 min 43 s
